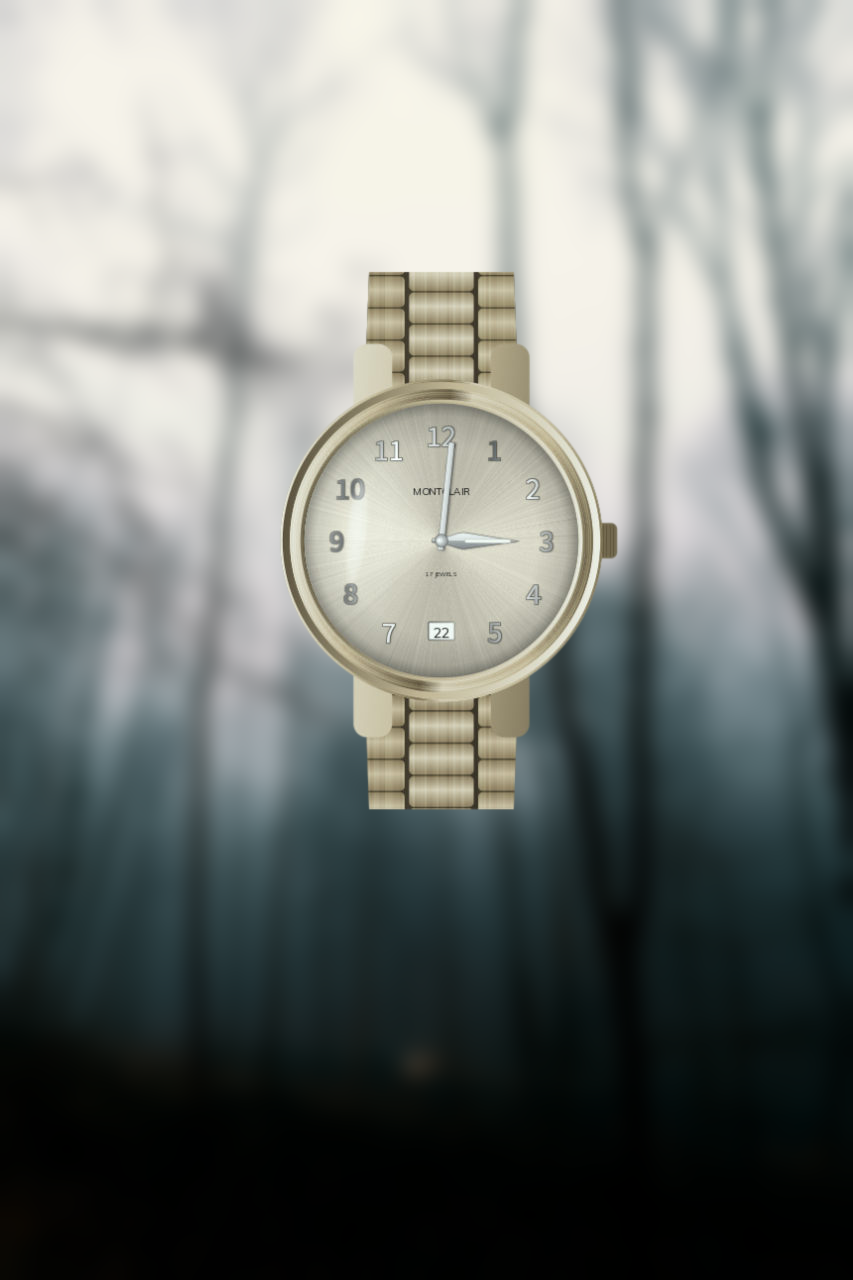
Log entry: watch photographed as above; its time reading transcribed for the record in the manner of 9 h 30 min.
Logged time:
3 h 01 min
